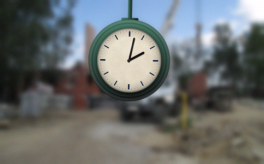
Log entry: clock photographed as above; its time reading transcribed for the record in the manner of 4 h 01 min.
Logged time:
2 h 02 min
